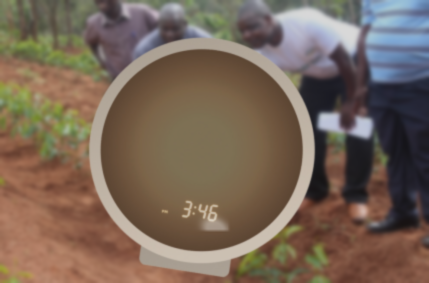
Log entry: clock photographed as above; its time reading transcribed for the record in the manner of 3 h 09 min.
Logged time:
3 h 46 min
